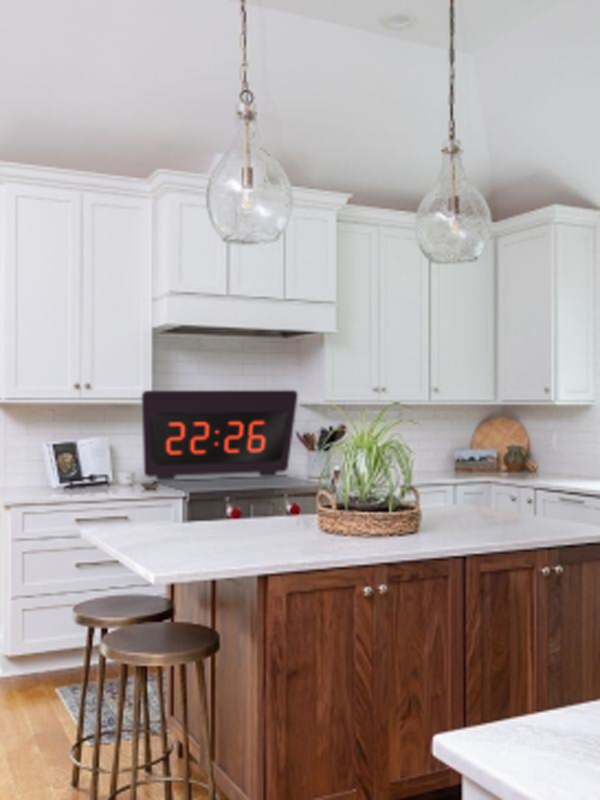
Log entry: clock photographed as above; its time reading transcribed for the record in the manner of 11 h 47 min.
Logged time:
22 h 26 min
